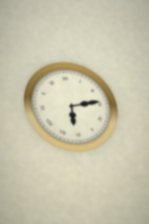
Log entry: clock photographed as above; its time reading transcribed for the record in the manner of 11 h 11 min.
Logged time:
6 h 14 min
